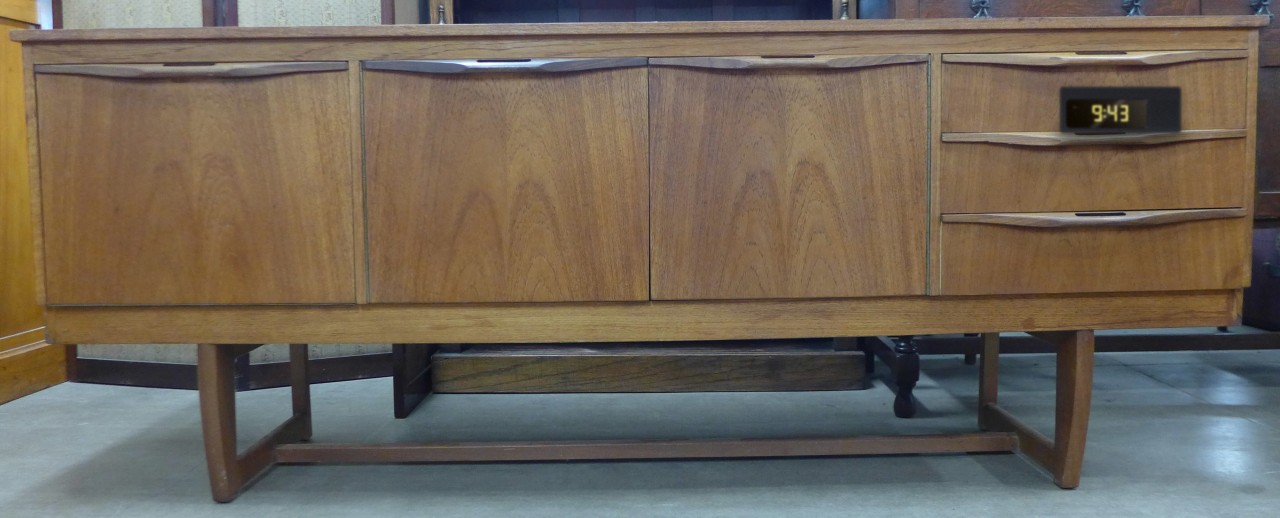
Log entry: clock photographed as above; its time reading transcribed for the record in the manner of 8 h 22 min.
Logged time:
9 h 43 min
